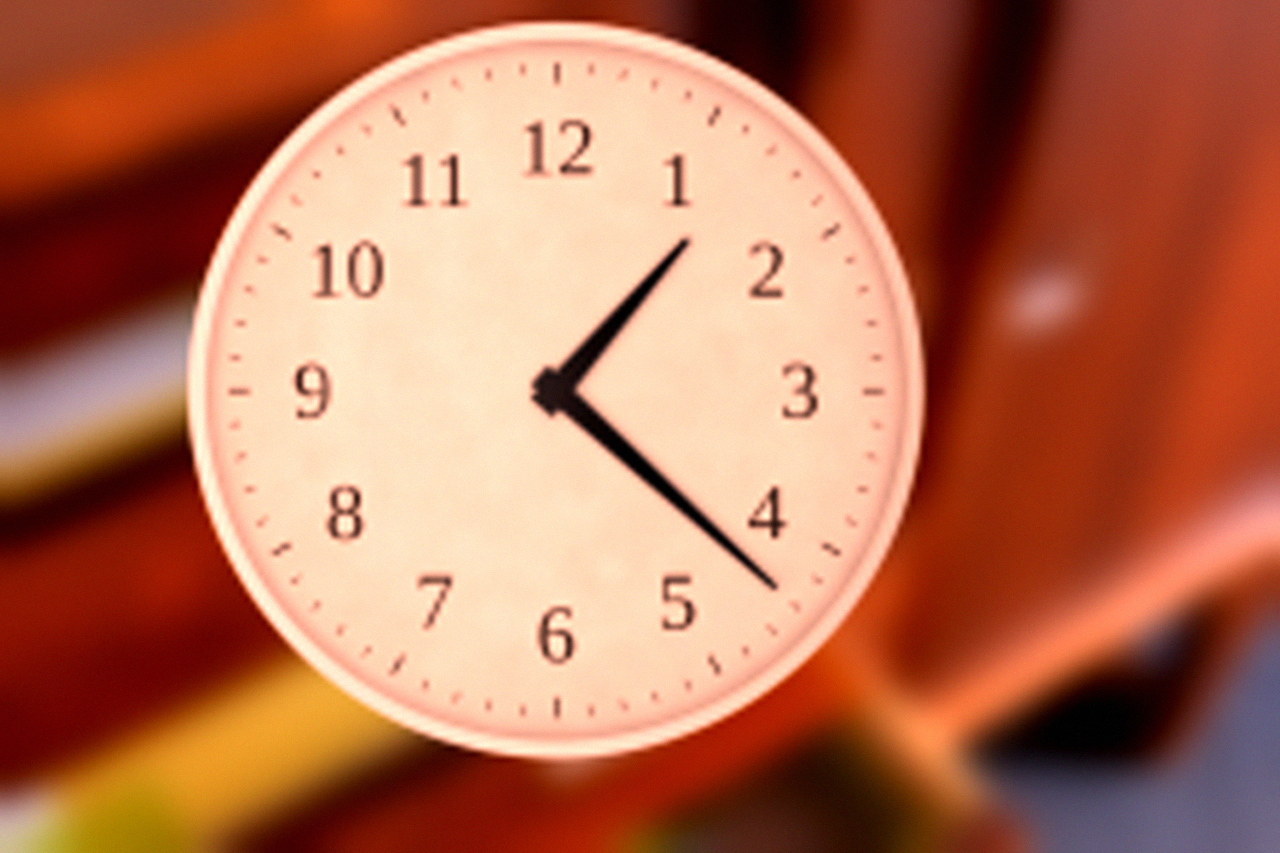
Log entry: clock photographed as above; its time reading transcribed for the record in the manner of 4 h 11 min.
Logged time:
1 h 22 min
